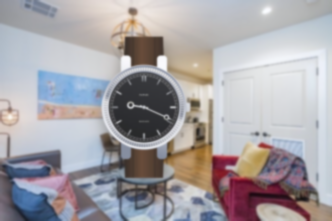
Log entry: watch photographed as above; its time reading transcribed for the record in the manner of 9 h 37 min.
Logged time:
9 h 19 min
